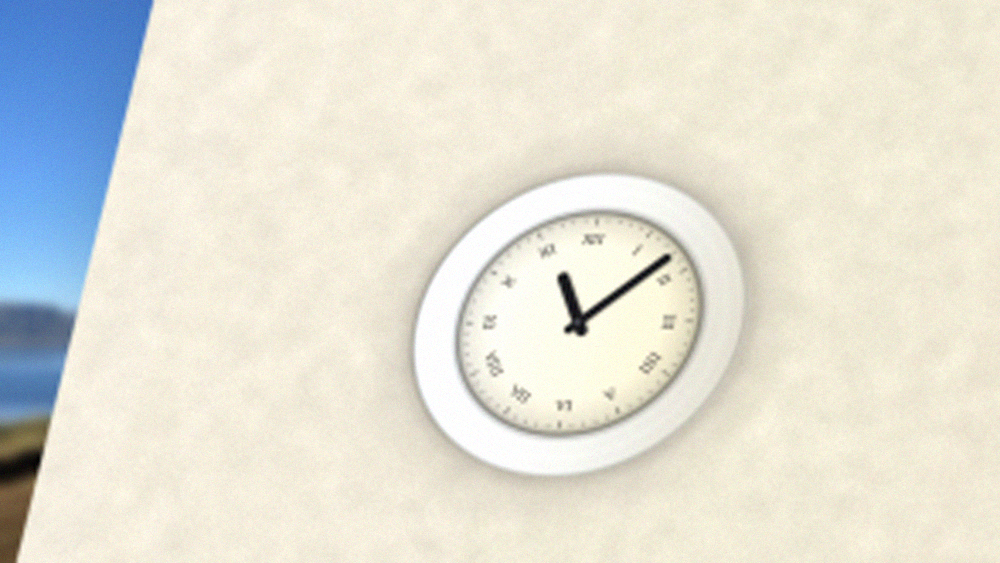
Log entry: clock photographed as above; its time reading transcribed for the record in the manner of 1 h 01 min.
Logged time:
11 h 08 min
